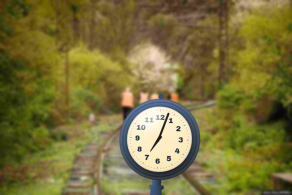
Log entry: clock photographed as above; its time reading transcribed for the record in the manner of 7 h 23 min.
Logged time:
7 h 03 min
